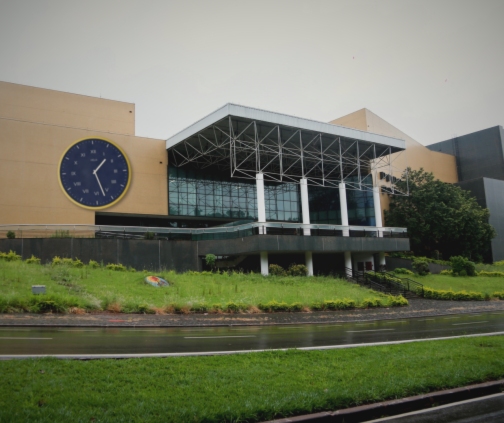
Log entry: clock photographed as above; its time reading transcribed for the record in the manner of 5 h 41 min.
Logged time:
1 h 27 min
